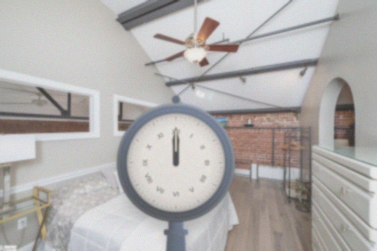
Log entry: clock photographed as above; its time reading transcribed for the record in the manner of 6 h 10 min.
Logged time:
12 h 00 min
